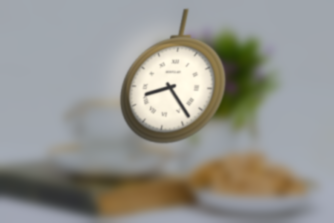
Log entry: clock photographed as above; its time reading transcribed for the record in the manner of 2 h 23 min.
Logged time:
8 h 23 min
